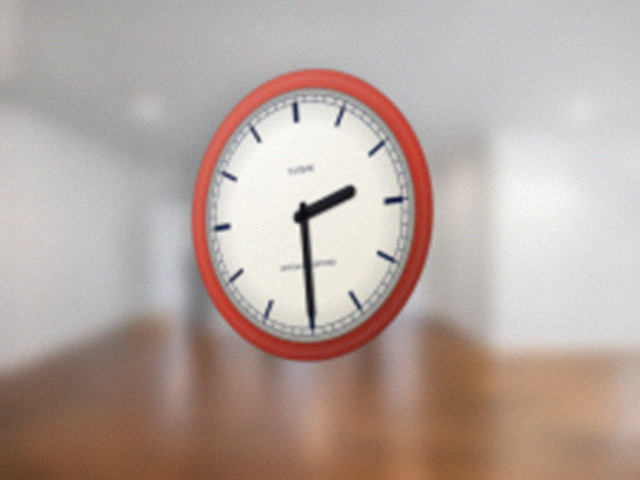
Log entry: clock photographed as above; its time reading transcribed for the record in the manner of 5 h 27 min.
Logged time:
2 h 30 min
